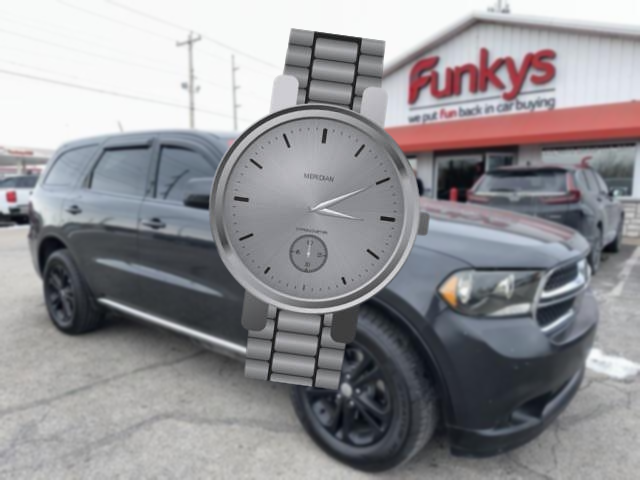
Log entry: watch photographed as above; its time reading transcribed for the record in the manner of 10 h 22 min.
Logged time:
3 h 10 min
